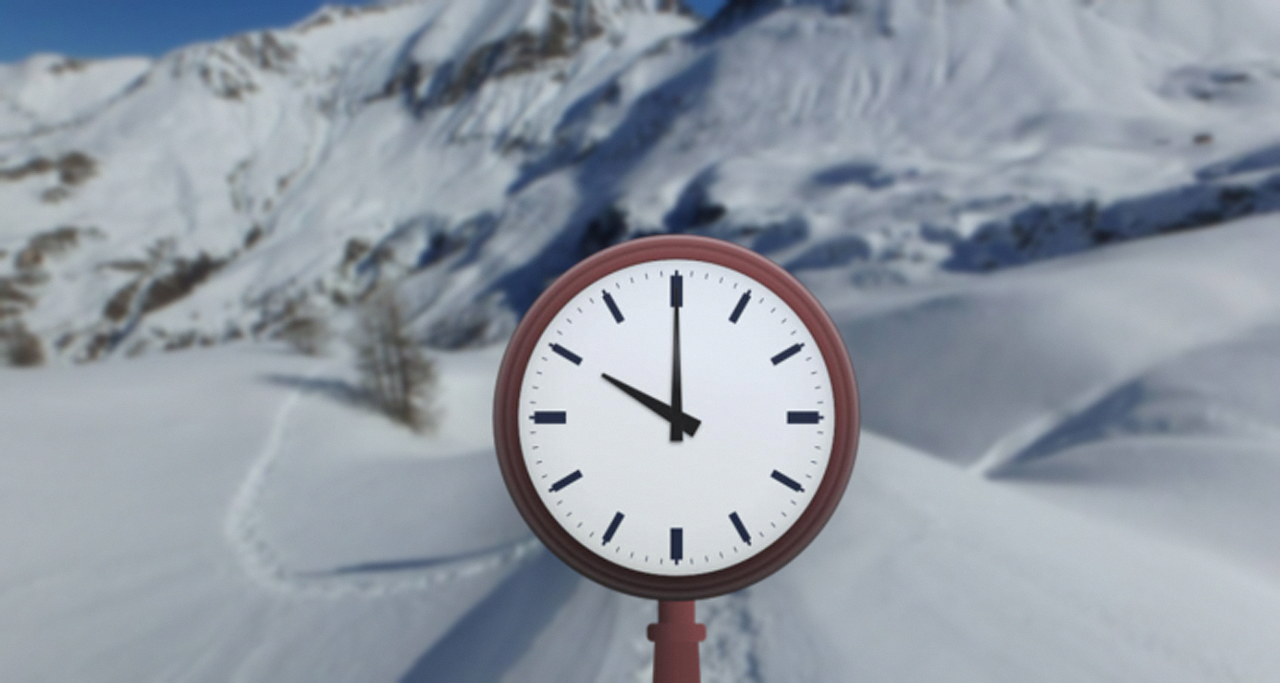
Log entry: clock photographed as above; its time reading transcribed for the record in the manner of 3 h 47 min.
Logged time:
10 h 00 min
